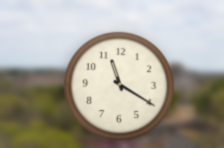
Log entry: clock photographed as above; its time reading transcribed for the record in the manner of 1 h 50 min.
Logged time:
11 h 20 min
